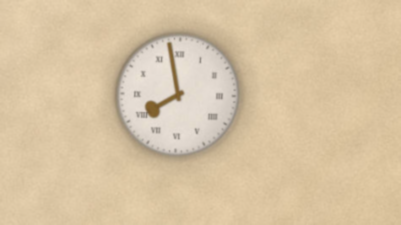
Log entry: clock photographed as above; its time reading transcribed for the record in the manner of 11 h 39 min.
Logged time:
7 h 58 min
